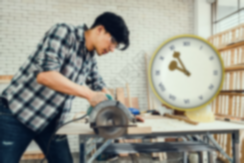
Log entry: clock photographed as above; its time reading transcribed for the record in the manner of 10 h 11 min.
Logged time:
9 h 55 min
